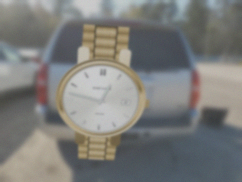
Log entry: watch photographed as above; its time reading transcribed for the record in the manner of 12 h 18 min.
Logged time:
12 h 47 min
